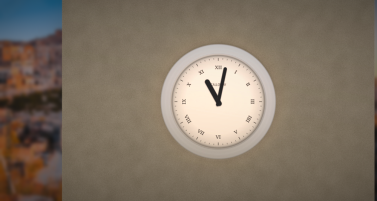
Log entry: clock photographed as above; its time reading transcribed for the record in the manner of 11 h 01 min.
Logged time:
11 h 02 min
